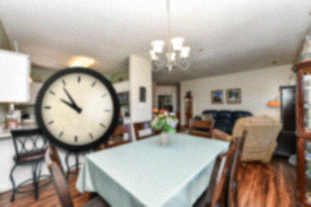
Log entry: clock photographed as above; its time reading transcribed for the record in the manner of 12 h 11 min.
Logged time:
9 h 54 min
